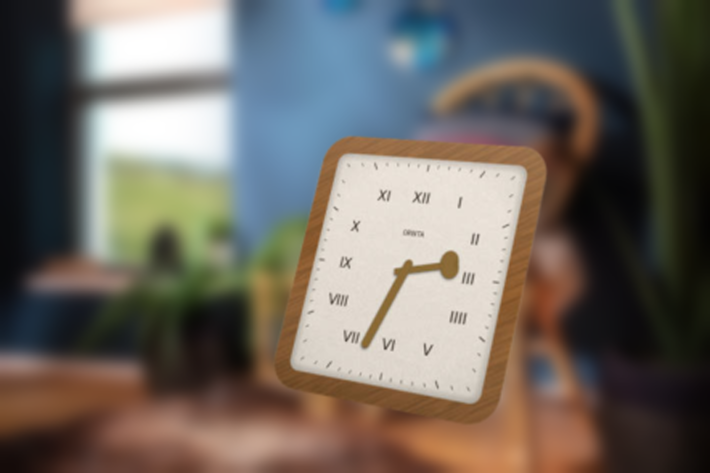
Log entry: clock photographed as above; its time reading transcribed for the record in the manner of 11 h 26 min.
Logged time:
2 h 33 min
